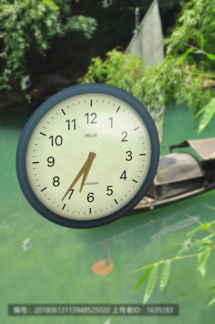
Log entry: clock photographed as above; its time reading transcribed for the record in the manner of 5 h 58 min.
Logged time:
6 h 36 min
